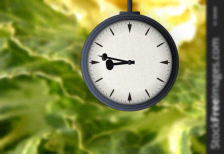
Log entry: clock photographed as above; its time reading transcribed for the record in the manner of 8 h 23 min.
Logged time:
8 h 47 min
